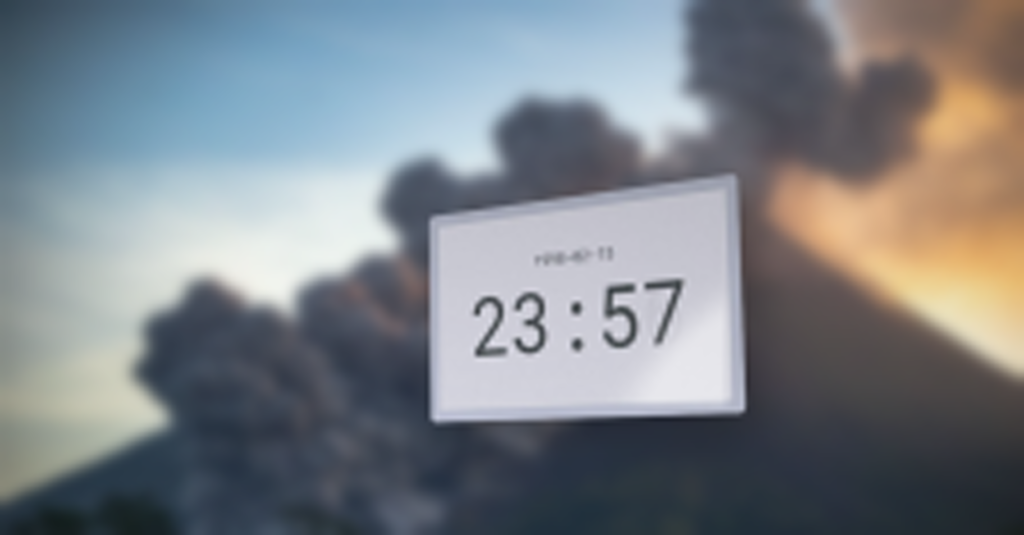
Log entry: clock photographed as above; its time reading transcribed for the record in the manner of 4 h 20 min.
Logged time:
23 h 57 min
